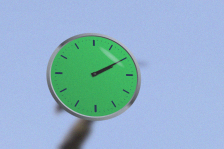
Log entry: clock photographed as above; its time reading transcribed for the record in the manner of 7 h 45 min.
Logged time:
2 h 10 min
